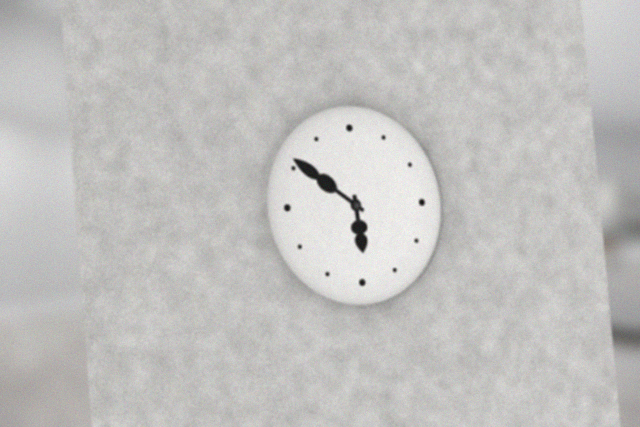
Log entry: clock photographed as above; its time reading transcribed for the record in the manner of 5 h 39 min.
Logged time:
5 h 51 min
